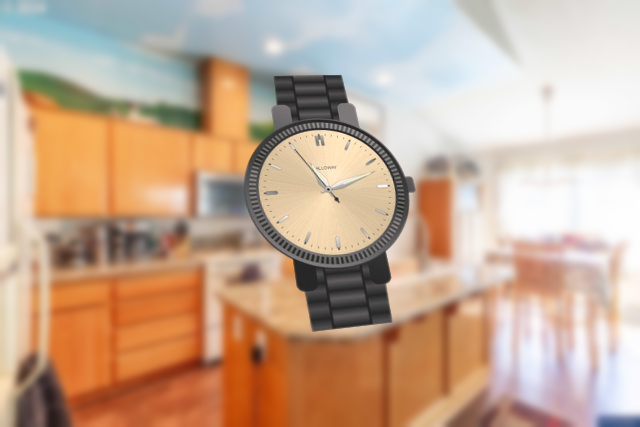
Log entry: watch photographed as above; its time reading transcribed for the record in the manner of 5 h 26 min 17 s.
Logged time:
11 h 11 min 55 s
